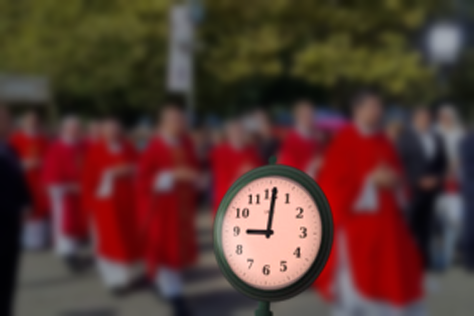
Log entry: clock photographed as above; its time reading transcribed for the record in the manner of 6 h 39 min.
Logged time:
9 h 01 min
